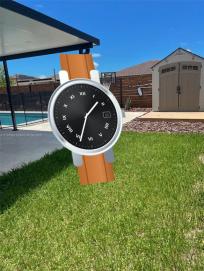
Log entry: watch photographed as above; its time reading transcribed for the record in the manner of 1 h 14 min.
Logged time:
1 h 34 min
